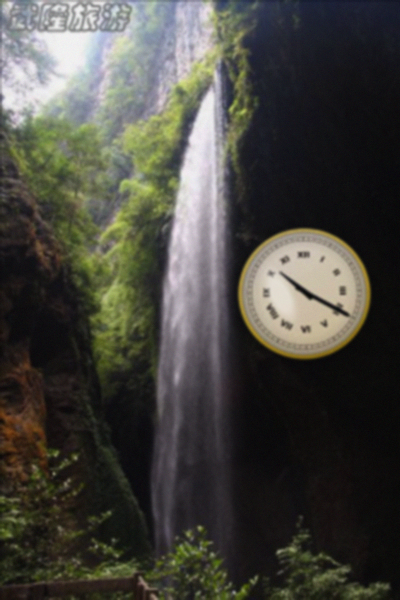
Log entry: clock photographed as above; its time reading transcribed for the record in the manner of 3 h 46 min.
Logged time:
10 h 20 min
